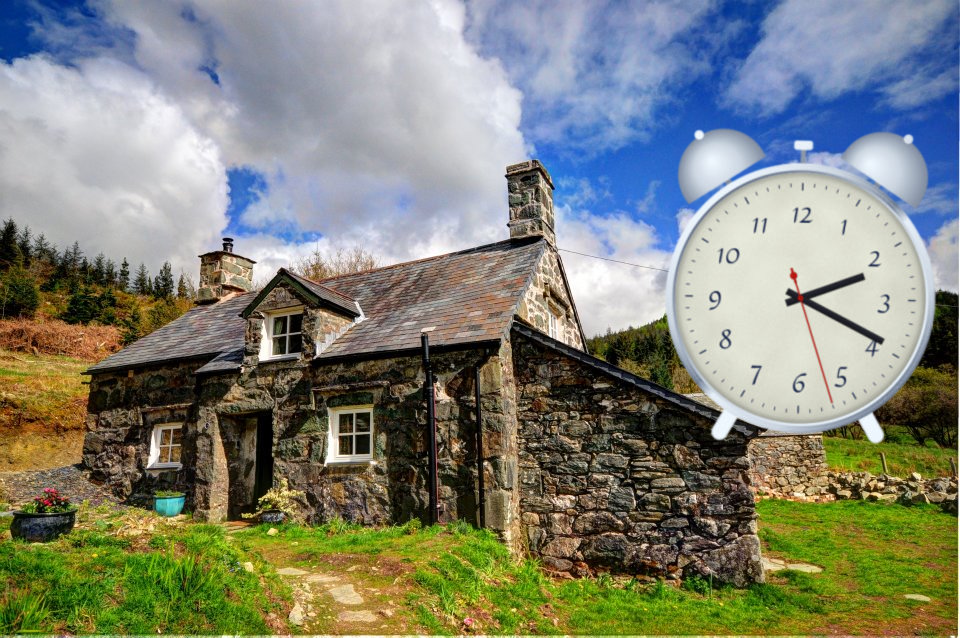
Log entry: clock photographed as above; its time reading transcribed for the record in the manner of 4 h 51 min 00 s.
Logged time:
2 h 19 min 27 s
